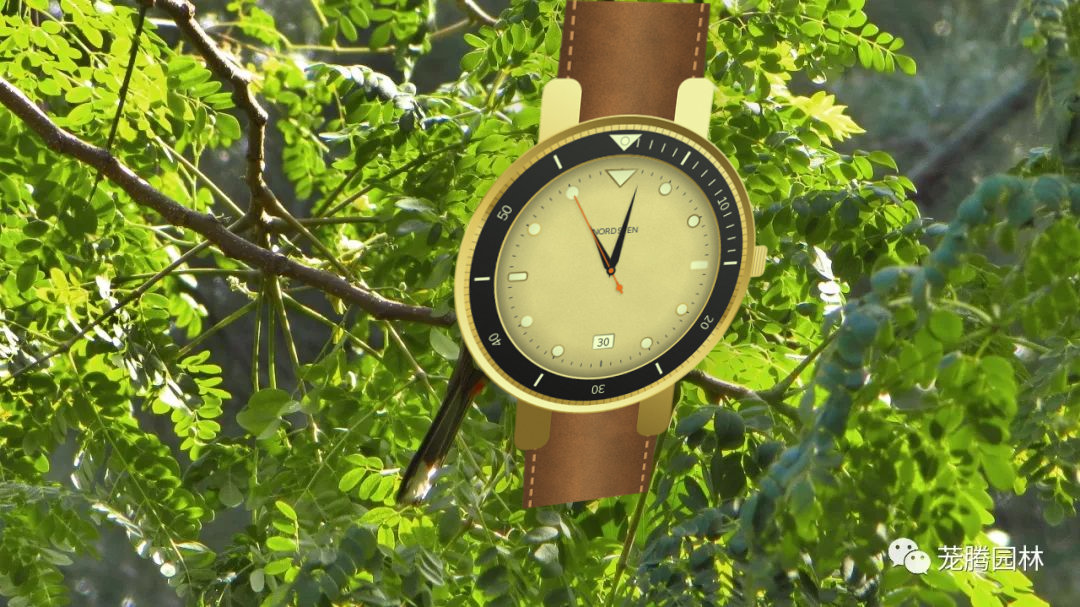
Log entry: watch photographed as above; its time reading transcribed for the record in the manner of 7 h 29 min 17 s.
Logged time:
11 h 01 min 55 s
